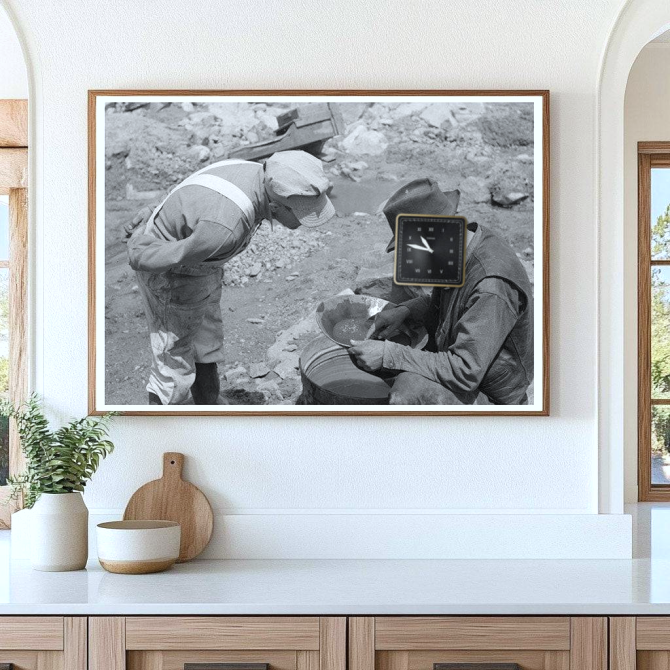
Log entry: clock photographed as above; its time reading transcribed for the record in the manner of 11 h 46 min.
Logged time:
10 h 47 min
